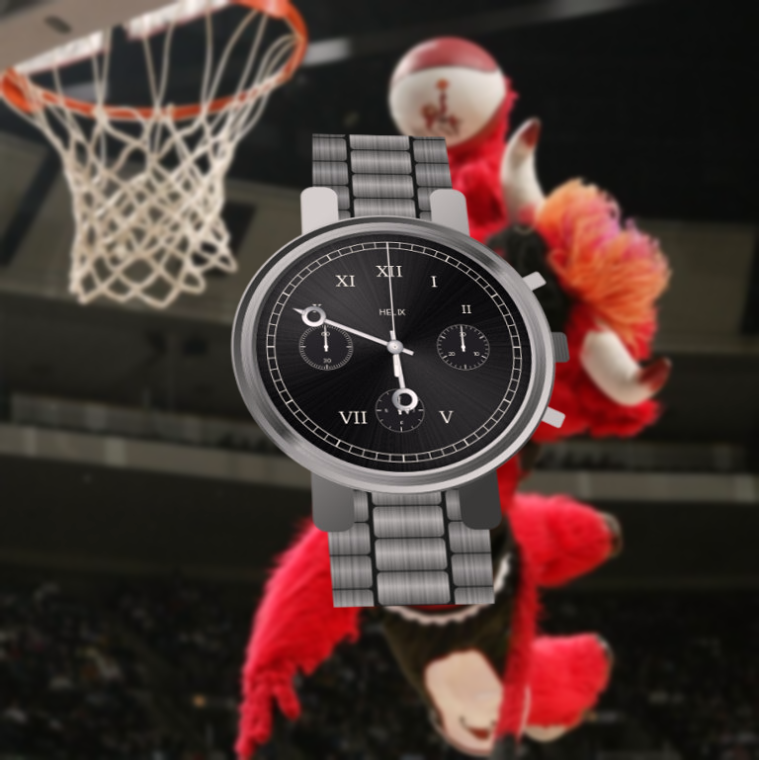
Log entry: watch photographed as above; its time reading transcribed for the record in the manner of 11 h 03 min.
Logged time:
5 h 49 min
